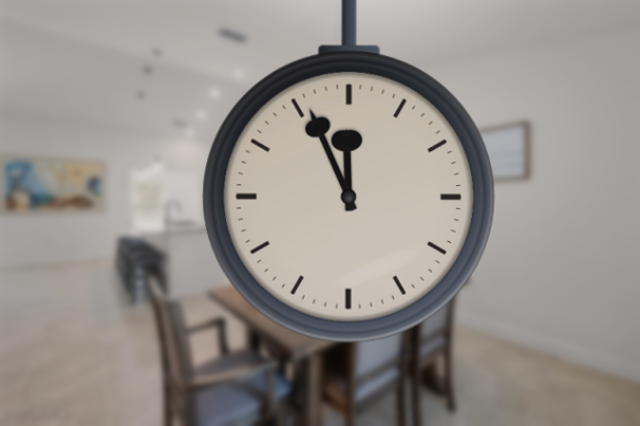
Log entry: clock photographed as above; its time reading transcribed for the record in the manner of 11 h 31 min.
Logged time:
11 h 56 min
